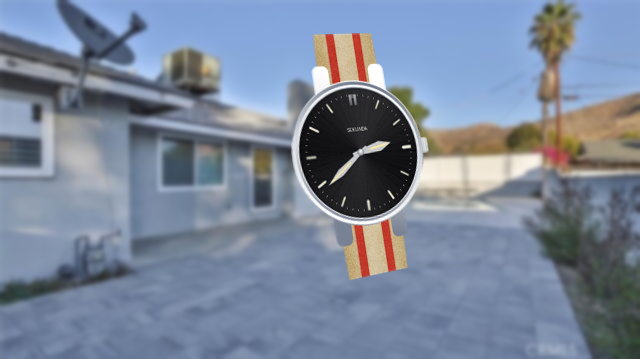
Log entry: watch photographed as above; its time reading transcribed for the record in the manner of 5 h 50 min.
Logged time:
2 h 39 min
